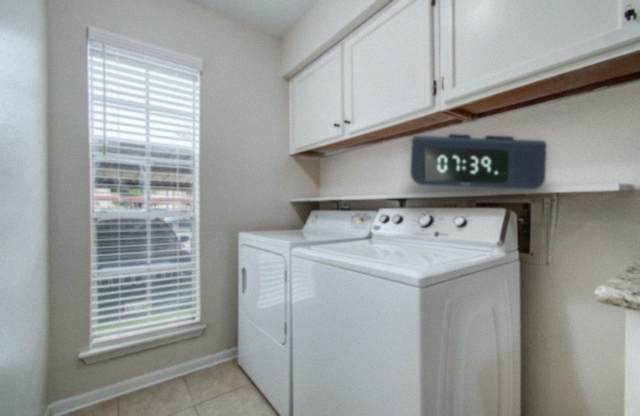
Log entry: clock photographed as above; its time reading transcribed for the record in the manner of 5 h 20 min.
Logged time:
7 h 39 min
